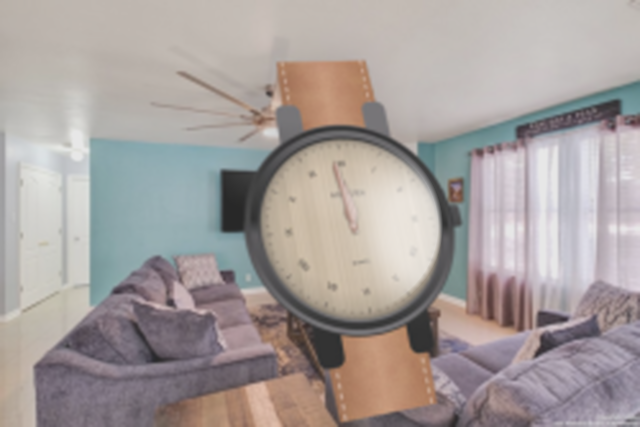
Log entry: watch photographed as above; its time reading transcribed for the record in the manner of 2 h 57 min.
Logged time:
11 h 59 min
